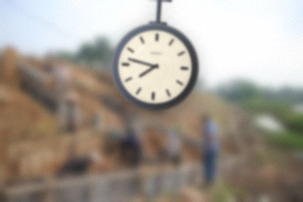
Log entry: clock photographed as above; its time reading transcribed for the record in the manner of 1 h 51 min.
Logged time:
7 h 47 min
